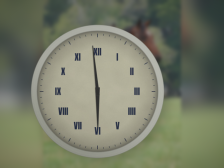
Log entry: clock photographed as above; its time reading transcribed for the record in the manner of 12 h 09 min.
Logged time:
5 h 59 min
